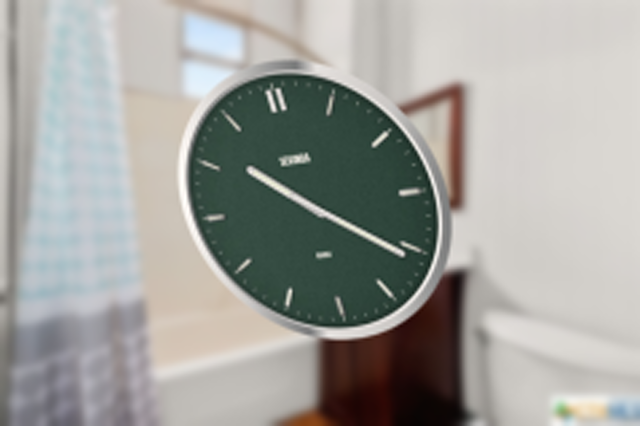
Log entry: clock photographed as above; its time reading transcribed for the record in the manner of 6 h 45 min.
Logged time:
10 h 21 min
